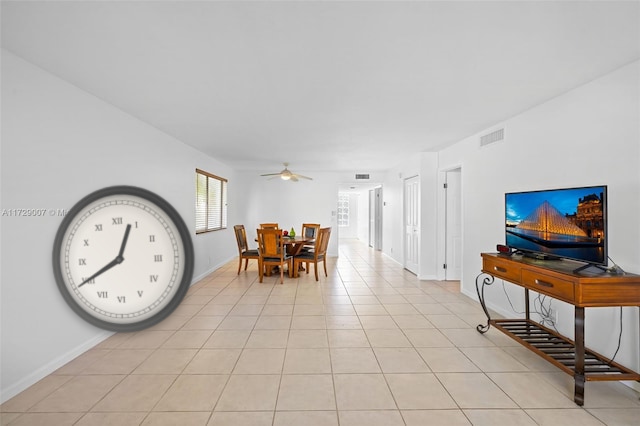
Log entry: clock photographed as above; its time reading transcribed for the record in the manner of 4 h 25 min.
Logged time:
12 h 40 min
